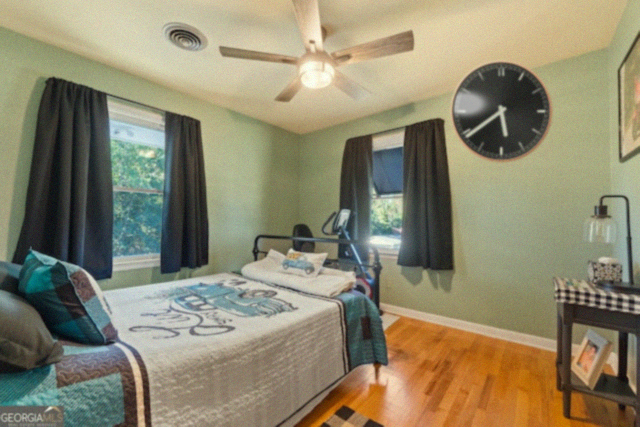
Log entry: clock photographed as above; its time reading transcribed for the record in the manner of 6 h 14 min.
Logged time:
5 h 39 min
